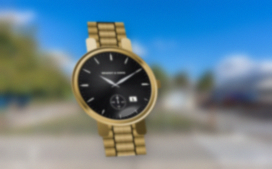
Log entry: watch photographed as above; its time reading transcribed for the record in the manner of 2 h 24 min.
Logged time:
10 h 10 min
